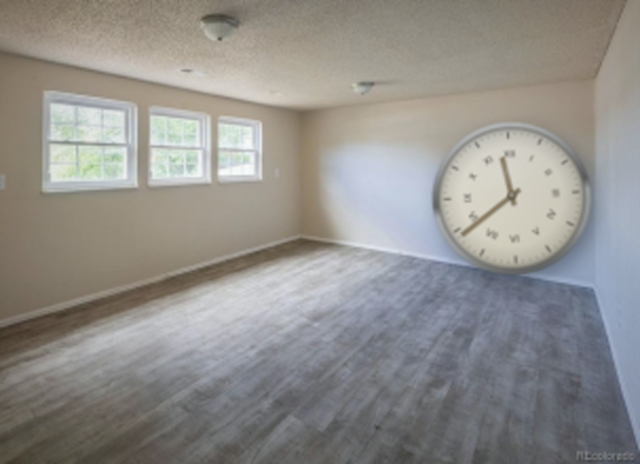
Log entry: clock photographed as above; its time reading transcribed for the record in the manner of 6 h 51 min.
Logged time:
11 h 39 min
